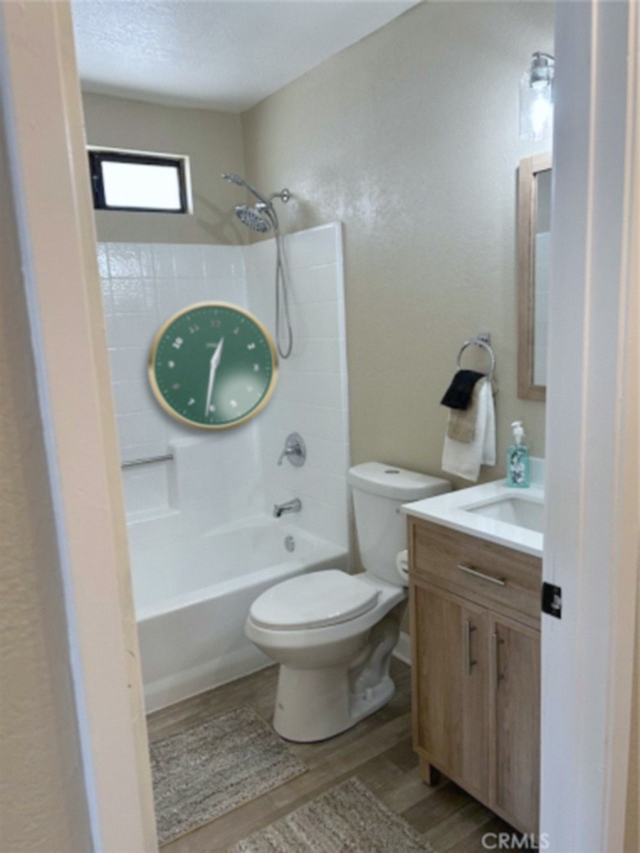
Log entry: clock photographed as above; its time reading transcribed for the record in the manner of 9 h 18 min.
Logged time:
12 h 31 min
